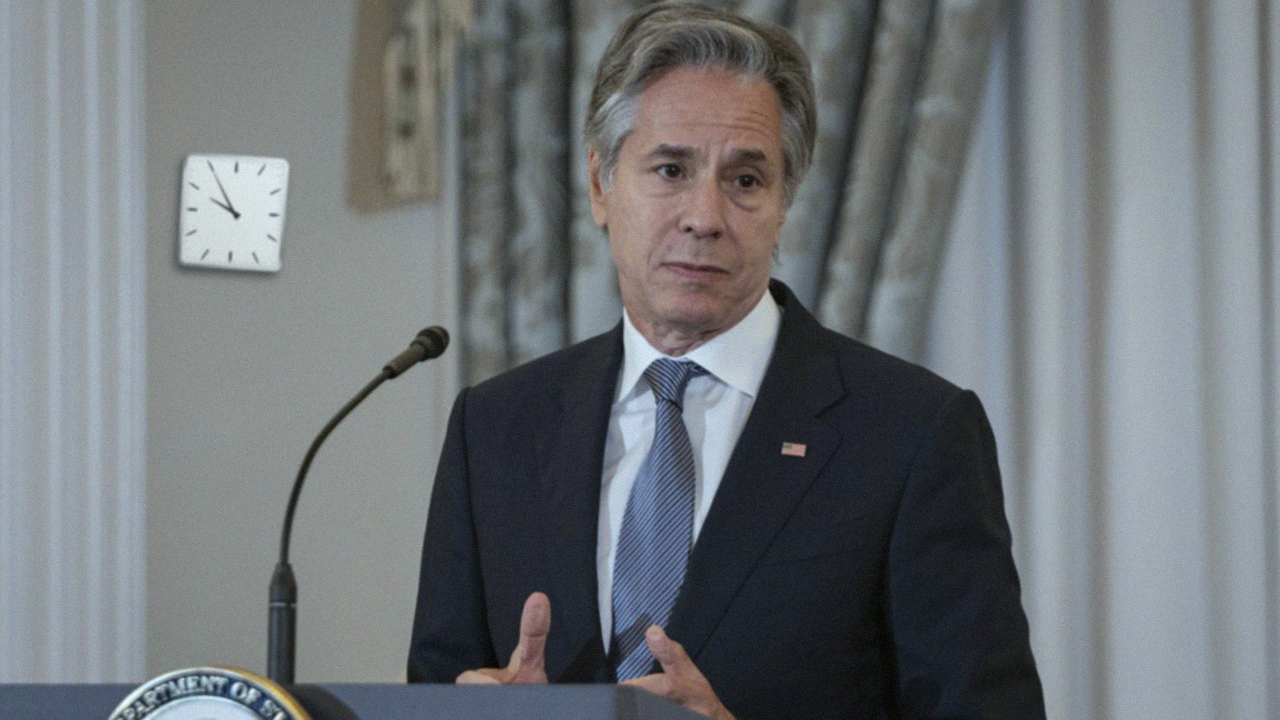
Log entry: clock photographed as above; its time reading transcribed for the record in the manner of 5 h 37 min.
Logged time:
9 h 55 min
